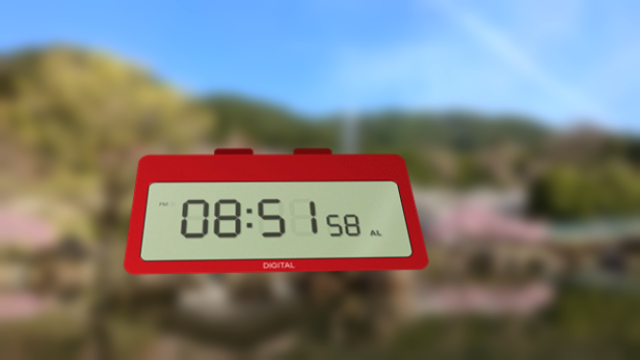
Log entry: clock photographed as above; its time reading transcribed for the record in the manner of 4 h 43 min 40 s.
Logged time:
8 h 51 min 58 s
